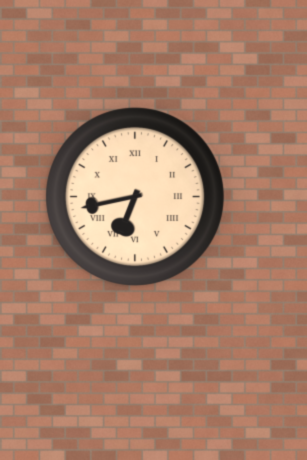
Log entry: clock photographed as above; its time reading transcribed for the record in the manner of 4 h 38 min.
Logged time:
6 h 43 min
